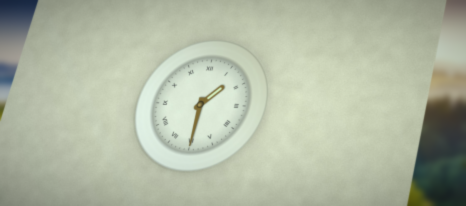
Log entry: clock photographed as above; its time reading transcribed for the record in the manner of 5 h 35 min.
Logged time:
1 h 30 min
